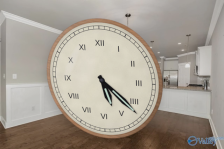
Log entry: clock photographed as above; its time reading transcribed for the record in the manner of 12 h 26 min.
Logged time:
5 h 22 min
